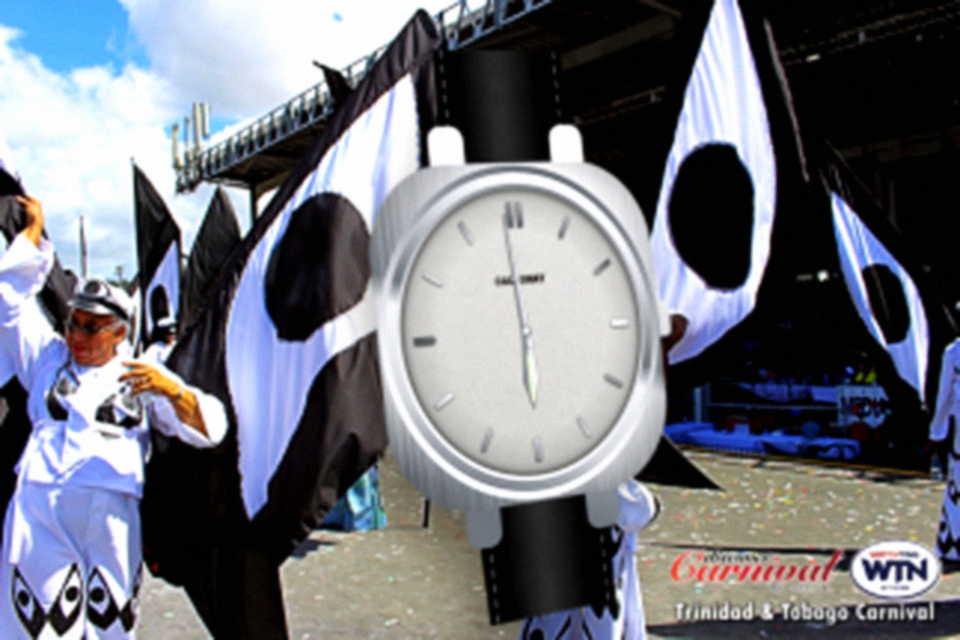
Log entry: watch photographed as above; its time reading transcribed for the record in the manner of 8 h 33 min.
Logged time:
5 h 59 min
